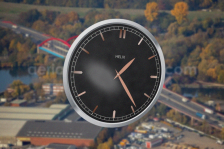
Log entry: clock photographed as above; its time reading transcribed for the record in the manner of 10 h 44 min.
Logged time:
1 h 24 min
